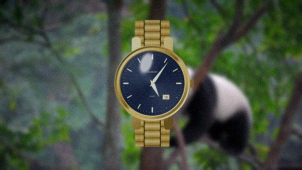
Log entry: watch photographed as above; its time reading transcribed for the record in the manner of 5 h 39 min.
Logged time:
5 h 06 min
